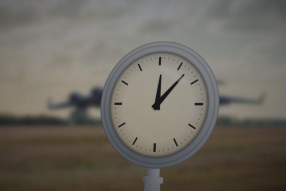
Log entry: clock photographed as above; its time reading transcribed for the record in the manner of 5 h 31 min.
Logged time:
12 h 07 min
